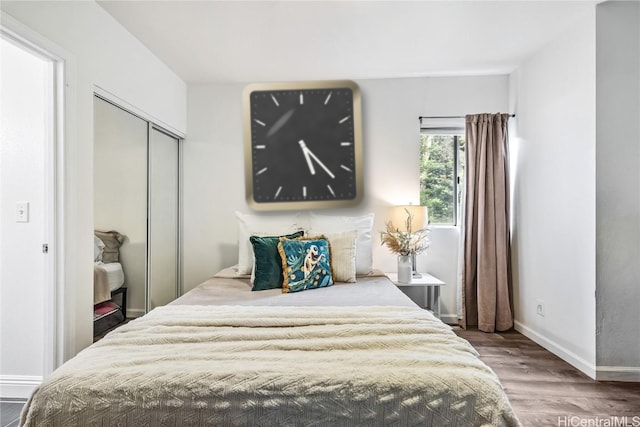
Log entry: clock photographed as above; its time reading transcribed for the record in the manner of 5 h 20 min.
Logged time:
5 h 23 min
